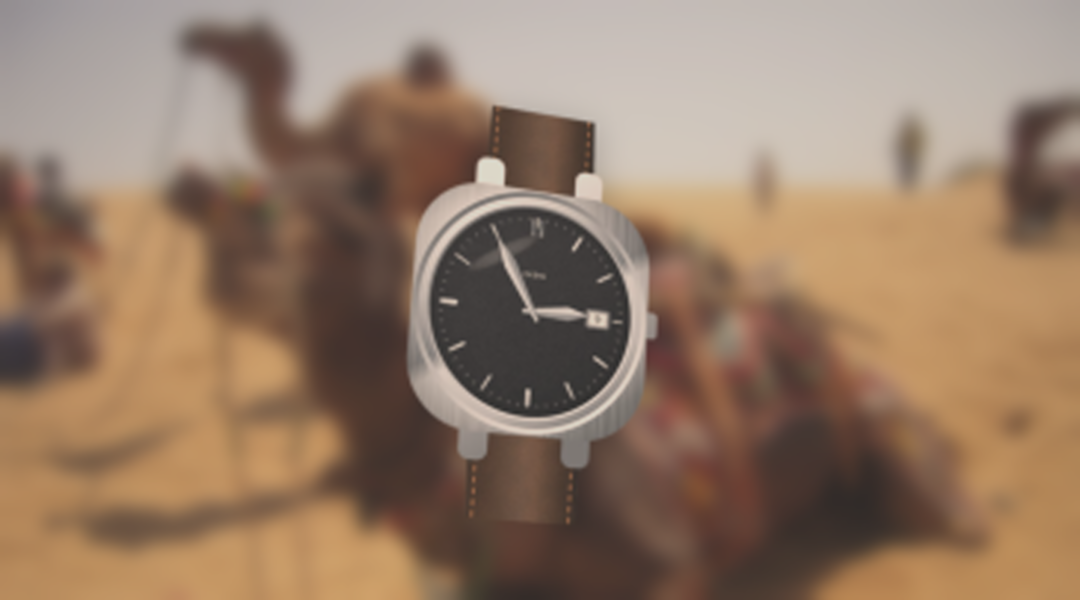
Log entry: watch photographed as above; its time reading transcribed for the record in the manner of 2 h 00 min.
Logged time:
2 h 55 min
